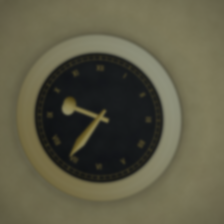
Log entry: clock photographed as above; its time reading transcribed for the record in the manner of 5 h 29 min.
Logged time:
9 h 36 min
